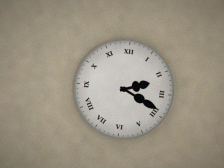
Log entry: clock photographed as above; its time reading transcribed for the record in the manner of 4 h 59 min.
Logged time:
2 h 19 min
